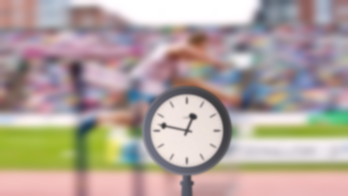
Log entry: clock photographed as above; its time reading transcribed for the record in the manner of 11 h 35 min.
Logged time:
12 h 47 min
